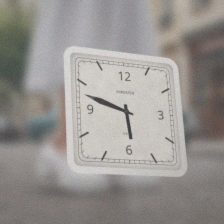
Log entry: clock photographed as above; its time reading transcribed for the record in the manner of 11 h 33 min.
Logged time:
5 h 48 min
